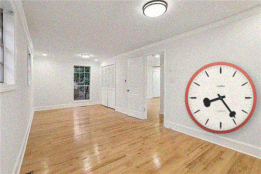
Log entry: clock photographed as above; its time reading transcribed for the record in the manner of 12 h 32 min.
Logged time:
8 h 24 min
